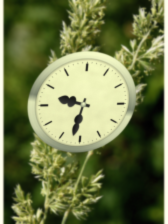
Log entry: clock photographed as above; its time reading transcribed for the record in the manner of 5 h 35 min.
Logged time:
9 h 32 min
